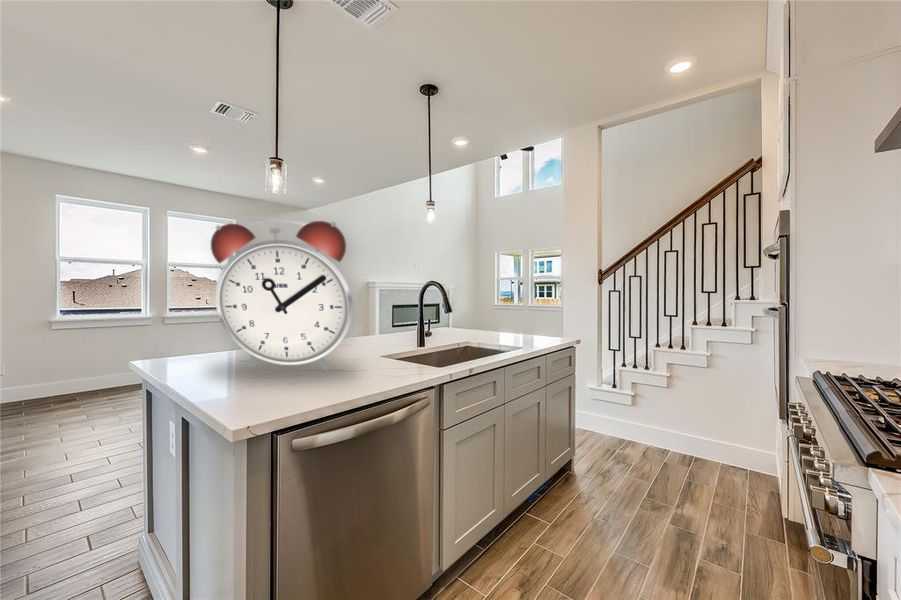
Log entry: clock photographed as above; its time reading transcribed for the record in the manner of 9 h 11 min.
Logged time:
11 h 09 min
